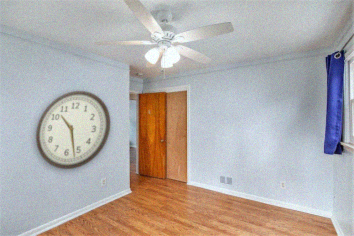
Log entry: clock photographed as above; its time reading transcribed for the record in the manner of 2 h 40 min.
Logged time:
10 h 27 min
